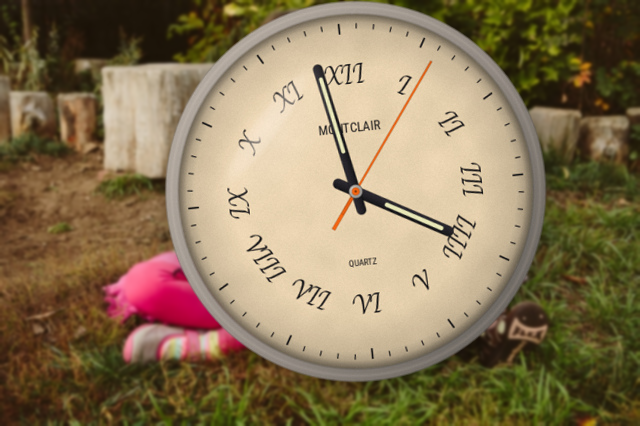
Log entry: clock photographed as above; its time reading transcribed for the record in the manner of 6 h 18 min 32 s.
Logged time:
3 h 58 min 06 s
